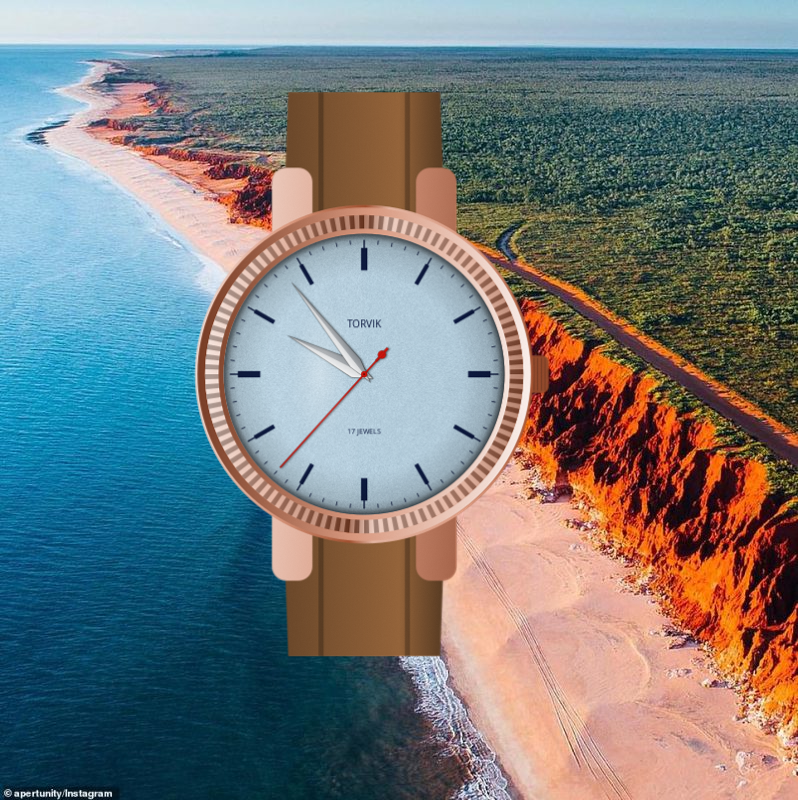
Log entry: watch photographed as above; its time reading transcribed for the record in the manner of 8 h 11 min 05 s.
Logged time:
9 h 53 min 37 s
